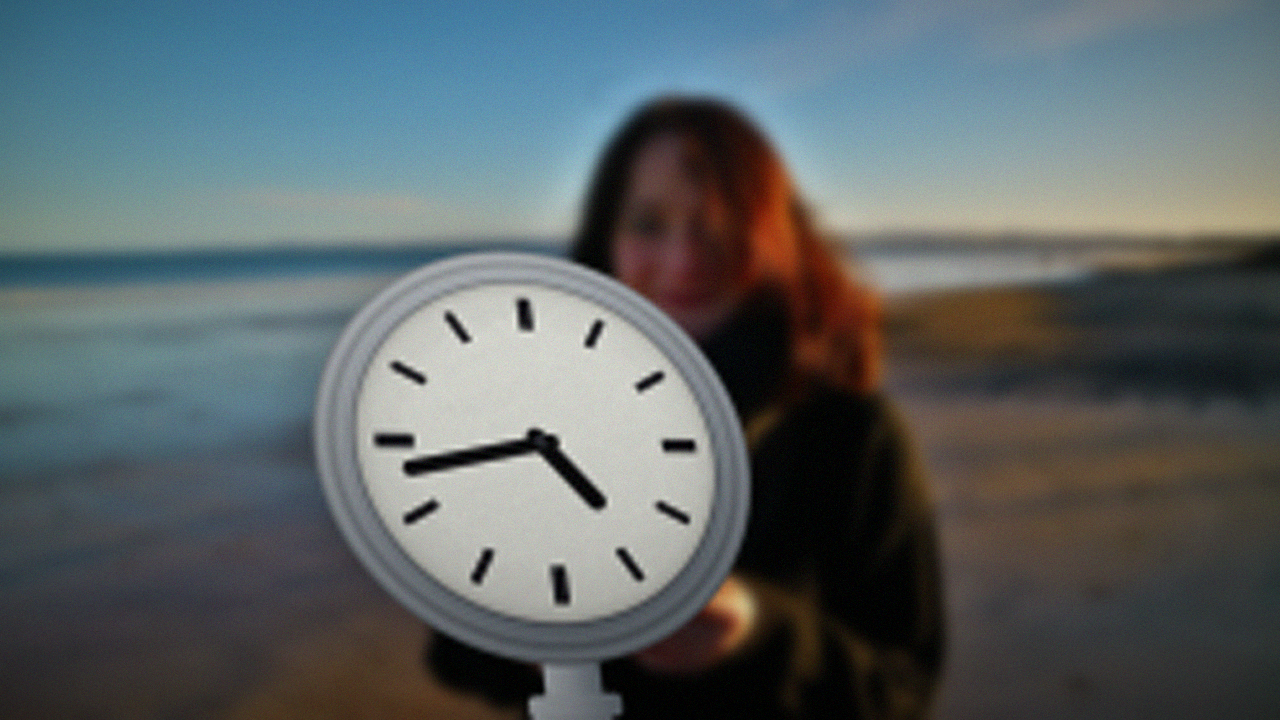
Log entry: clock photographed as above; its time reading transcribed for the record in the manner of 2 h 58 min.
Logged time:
4 h 43 min
